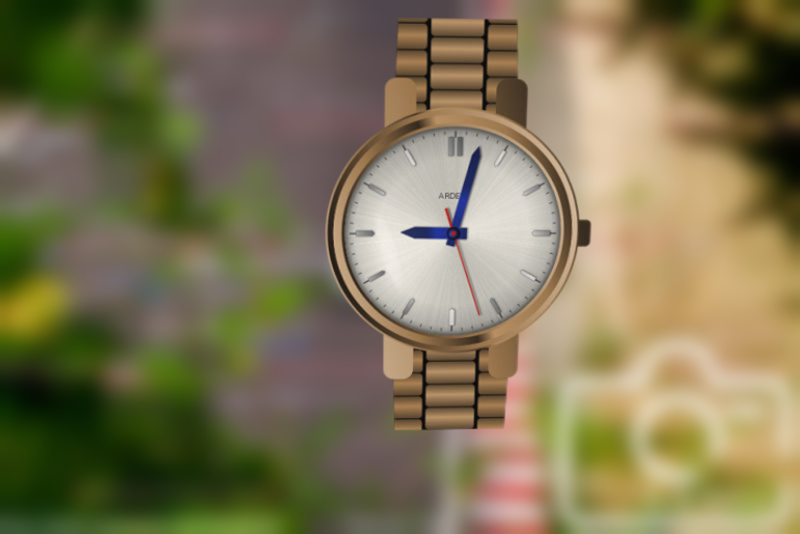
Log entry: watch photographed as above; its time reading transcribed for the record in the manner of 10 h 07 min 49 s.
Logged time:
9 h 02 min 27 s
